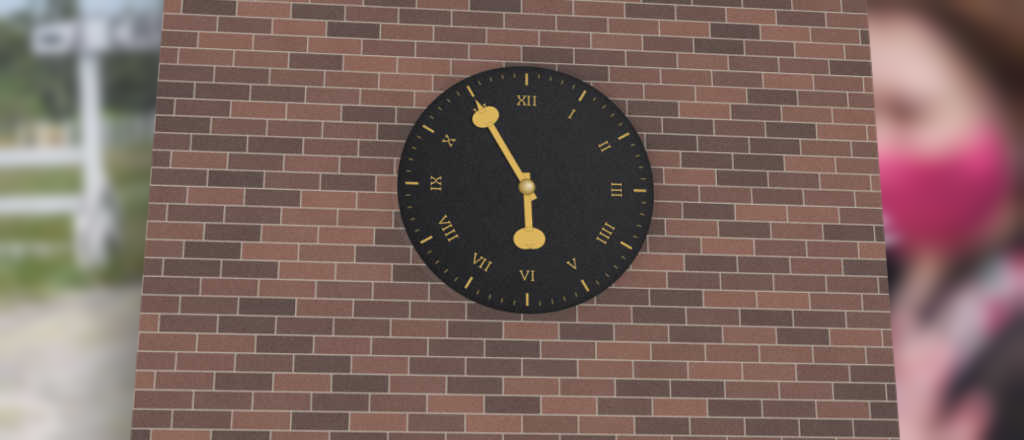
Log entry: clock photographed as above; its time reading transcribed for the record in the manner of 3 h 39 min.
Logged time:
5 h 55 min
